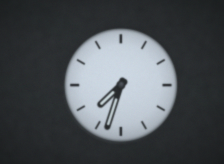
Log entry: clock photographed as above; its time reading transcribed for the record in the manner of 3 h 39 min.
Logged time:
7 h 33 min
